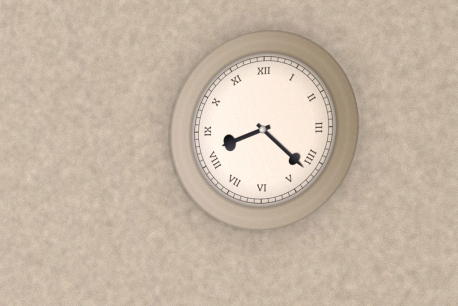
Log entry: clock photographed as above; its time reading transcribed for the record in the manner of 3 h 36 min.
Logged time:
8 h 22 min
